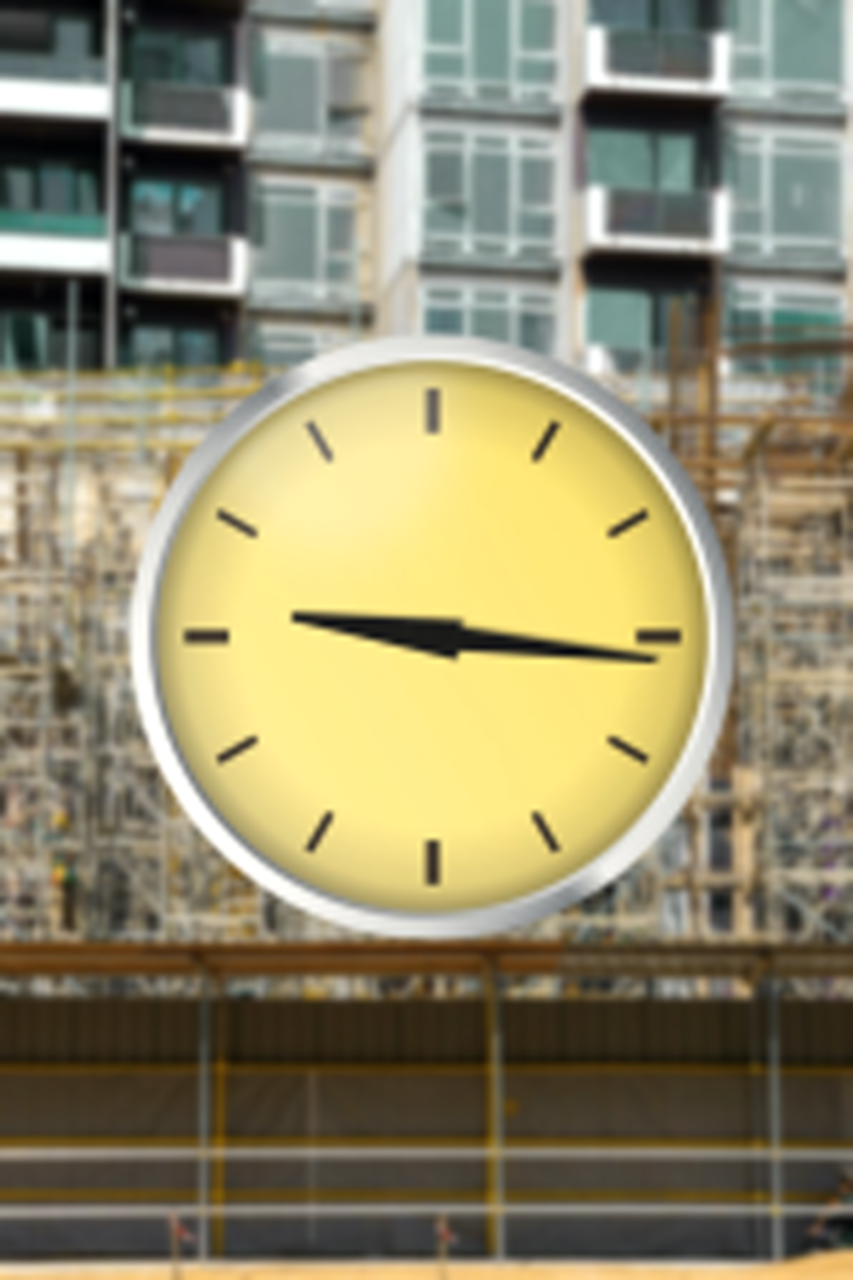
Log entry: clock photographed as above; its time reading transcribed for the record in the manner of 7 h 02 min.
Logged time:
9 h 16 min
